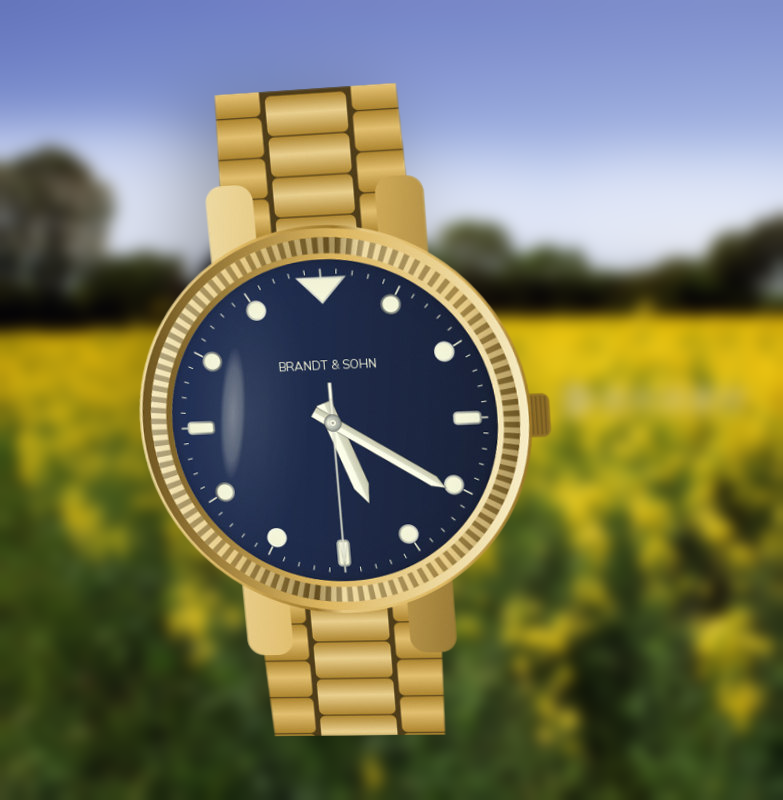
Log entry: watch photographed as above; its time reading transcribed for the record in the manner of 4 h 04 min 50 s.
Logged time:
5 h 20 min 30 s
